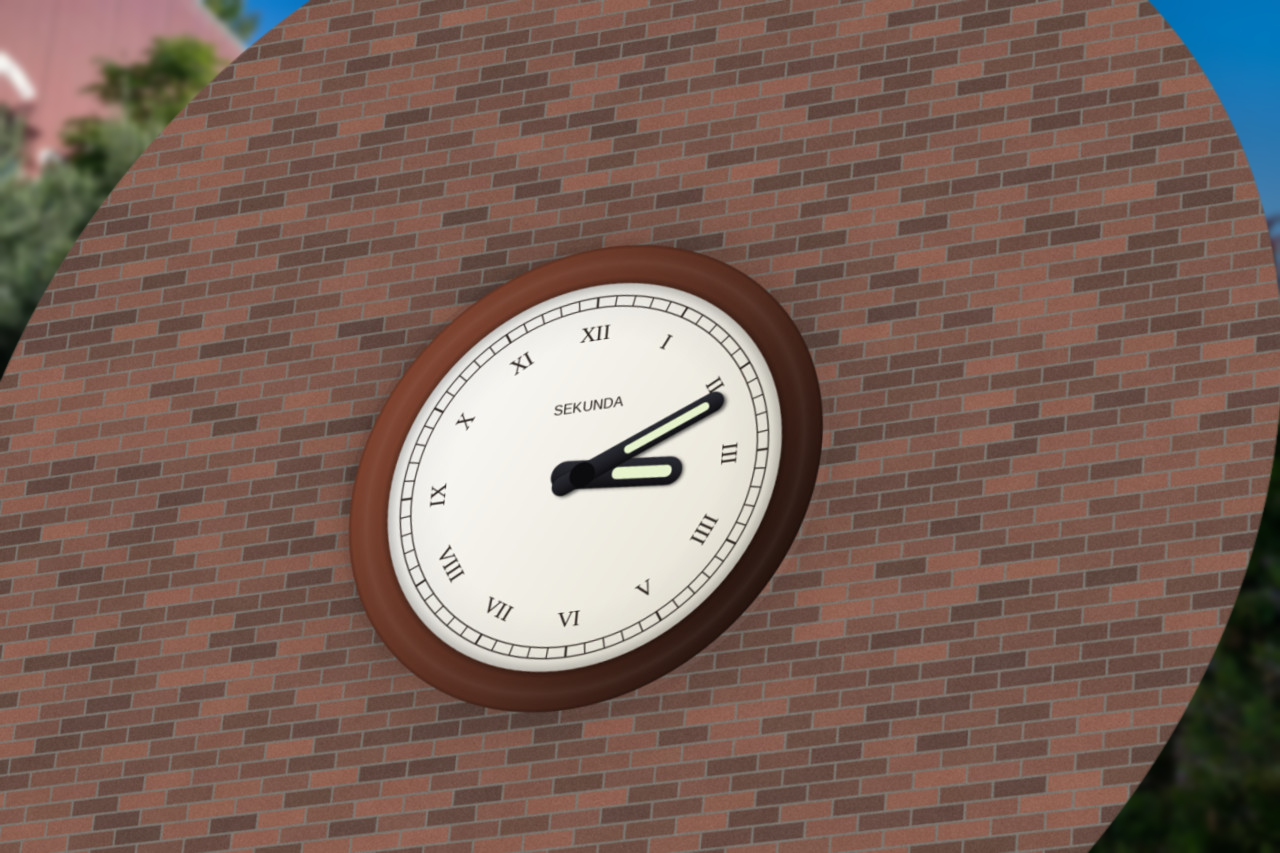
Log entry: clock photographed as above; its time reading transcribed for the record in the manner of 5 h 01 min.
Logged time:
3 h 11 min
